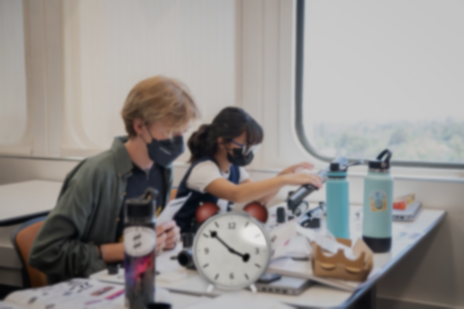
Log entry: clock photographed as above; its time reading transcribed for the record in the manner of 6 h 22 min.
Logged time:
3 h 52 min
